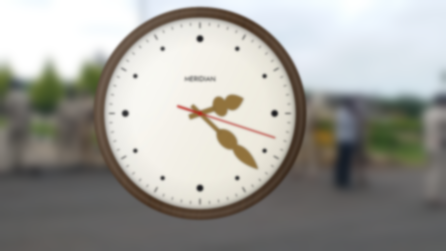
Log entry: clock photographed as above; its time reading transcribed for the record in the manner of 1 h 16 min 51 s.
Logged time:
2 h 22 min 18 s
